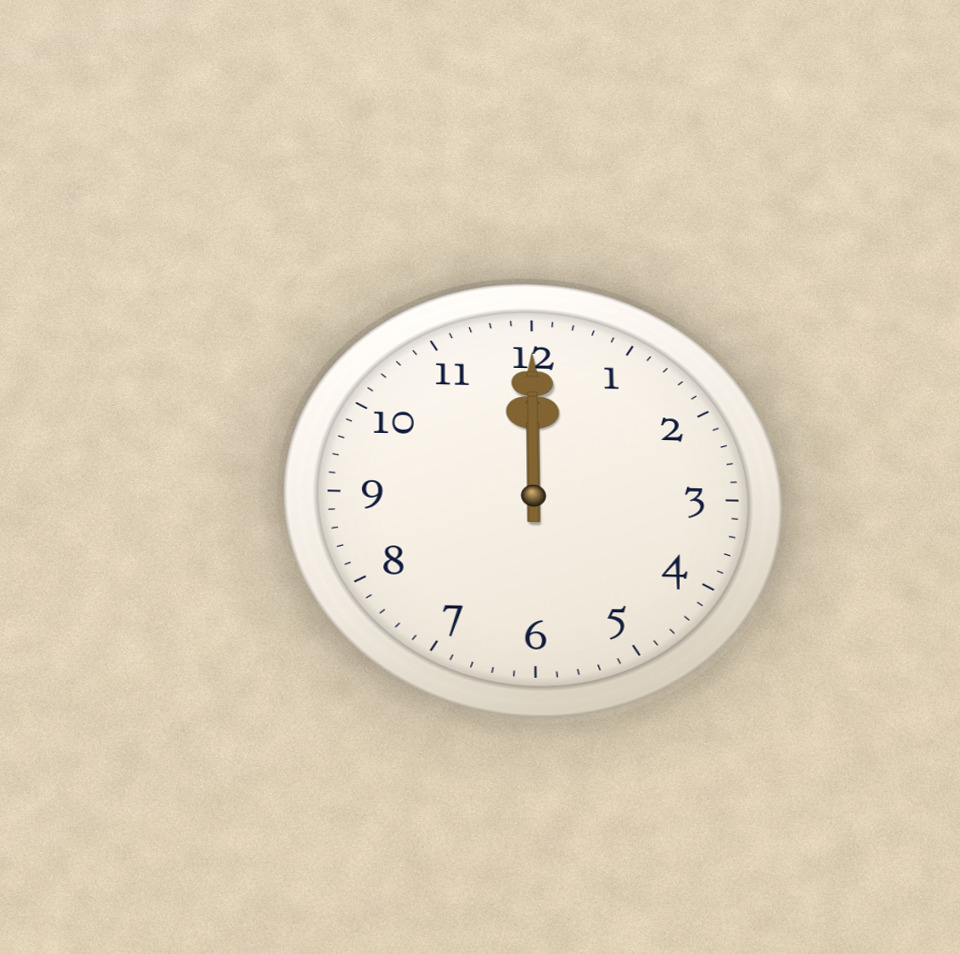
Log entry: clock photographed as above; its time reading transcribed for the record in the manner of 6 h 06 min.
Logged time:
12 h 00 min
